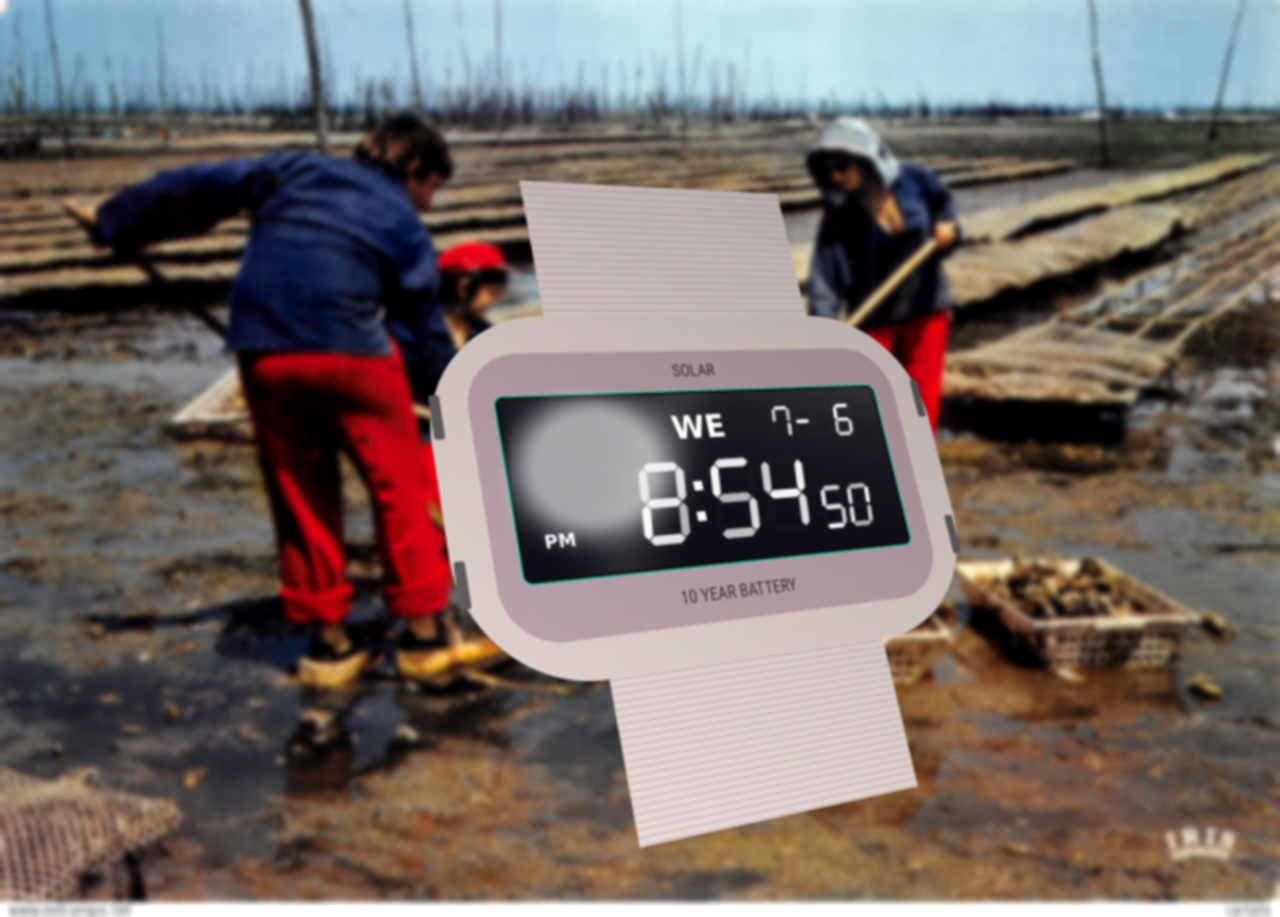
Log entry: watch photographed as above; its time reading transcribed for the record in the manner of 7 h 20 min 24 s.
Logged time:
8 h 54 min 50 s
